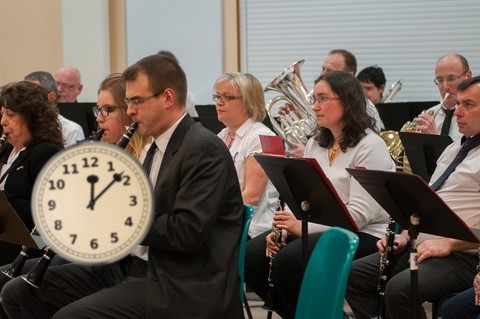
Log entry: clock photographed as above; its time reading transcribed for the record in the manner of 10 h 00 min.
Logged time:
12 h 08 min
